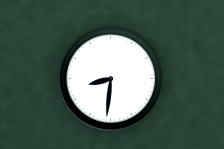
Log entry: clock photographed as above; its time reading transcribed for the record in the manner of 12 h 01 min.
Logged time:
8 h 31 min
